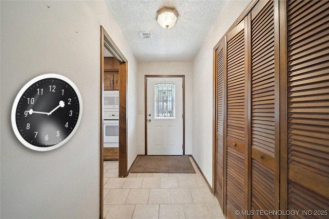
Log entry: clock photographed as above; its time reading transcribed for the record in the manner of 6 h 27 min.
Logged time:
1 h 46 min
